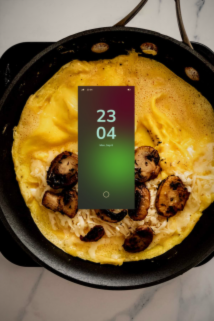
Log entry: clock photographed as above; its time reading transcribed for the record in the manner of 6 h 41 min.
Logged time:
23 h 04 min
